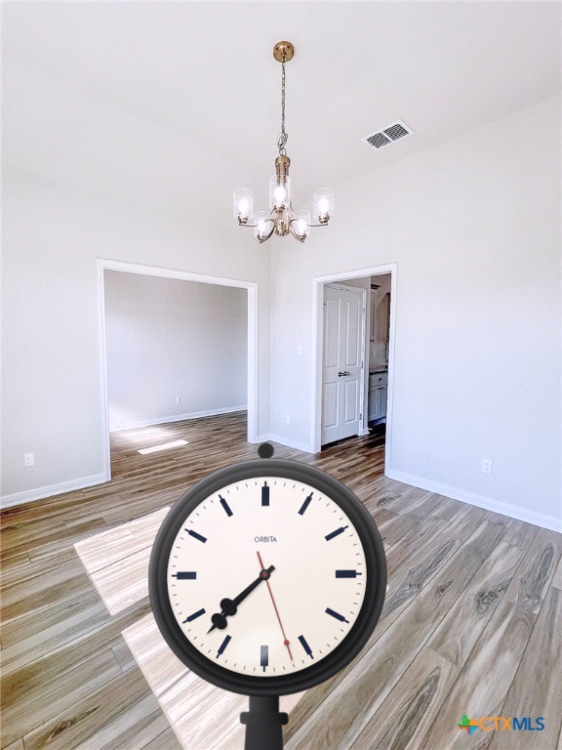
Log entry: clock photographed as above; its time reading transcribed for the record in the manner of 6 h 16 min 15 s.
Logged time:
7 h 37 min 27 s
